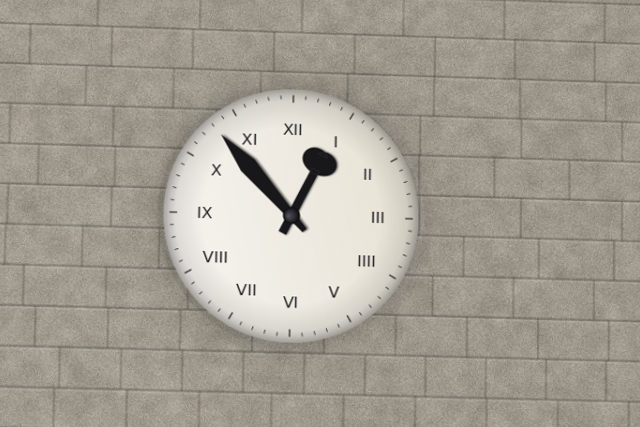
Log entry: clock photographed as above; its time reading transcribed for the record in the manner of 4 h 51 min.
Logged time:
12 h 53 min
